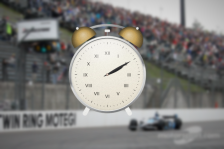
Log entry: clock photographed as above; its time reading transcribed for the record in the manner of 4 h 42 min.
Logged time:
2 h 10 min
